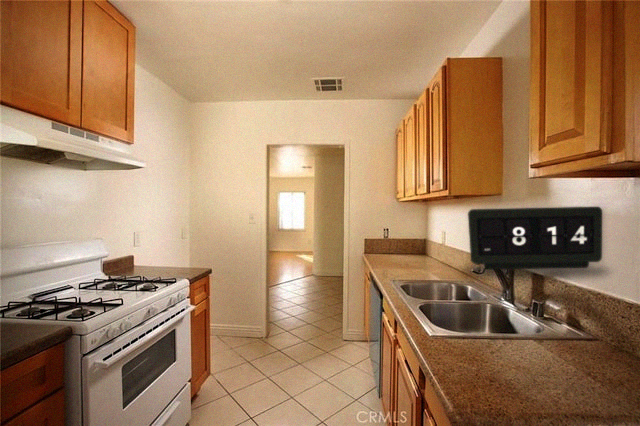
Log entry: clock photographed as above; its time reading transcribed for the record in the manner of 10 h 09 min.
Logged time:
8 h 14 min
